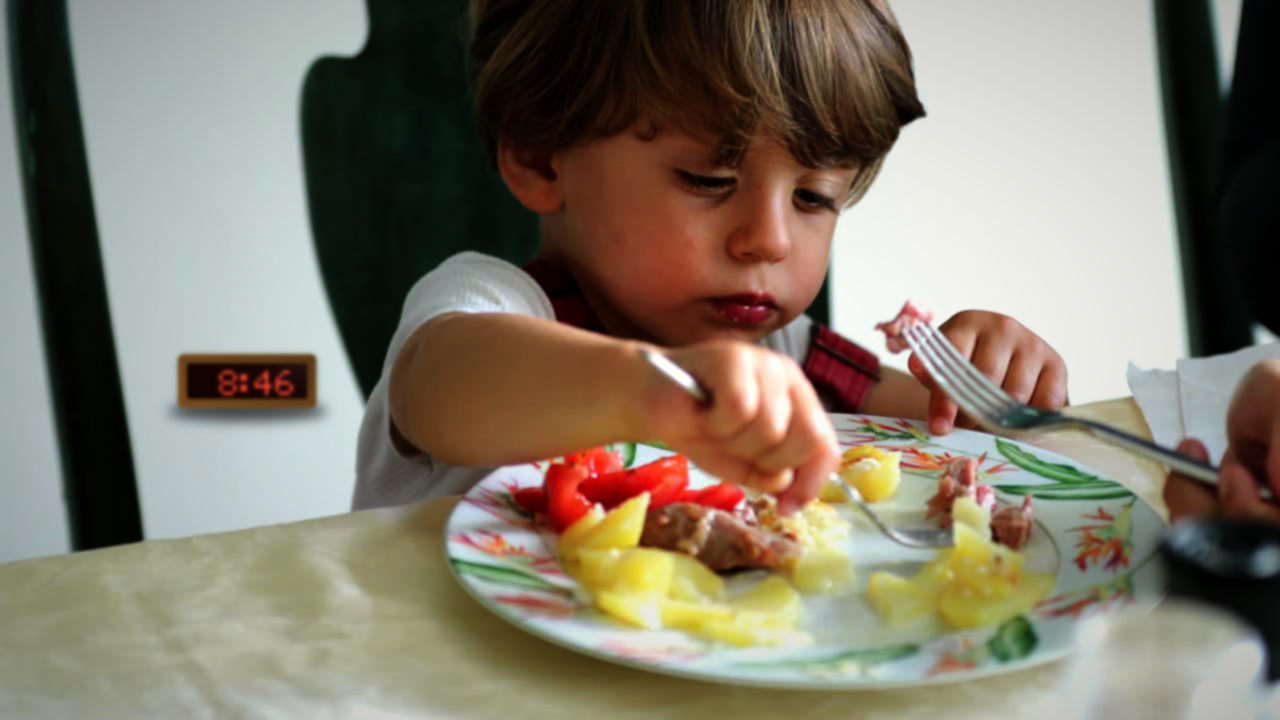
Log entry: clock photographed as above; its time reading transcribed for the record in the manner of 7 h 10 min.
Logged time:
8 h 46 min
